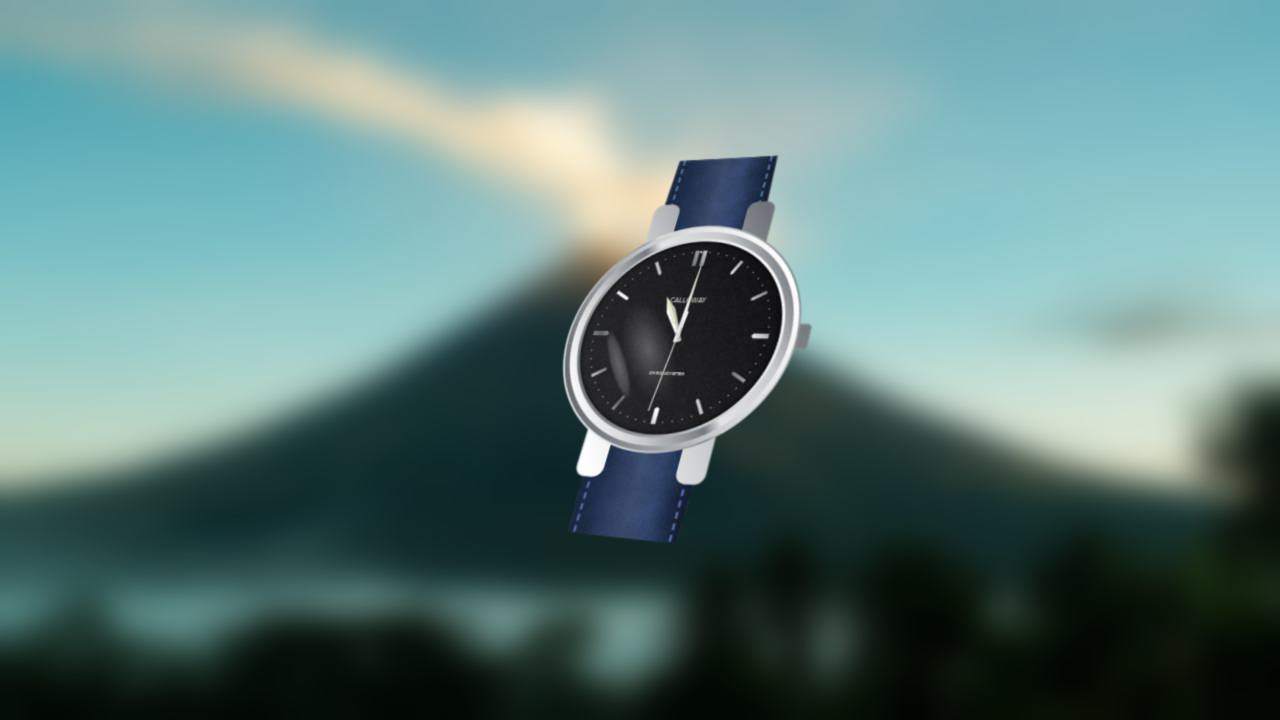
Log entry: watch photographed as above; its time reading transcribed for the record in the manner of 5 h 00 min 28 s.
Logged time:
11 h 00 min 31 s
